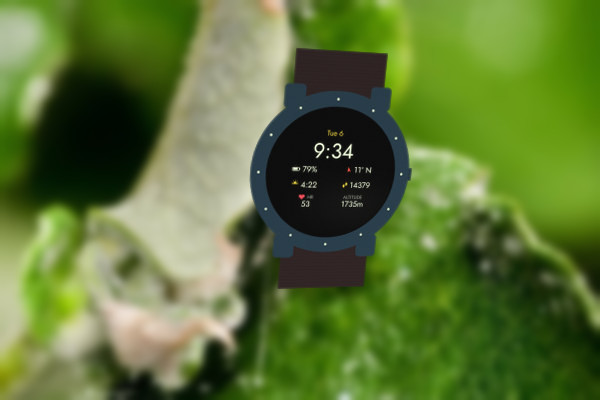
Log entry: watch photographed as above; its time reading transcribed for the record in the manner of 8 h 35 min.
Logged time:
9 h 34 min
